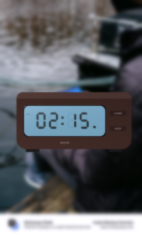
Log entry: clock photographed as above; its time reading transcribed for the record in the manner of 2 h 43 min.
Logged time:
2 h 15 min
